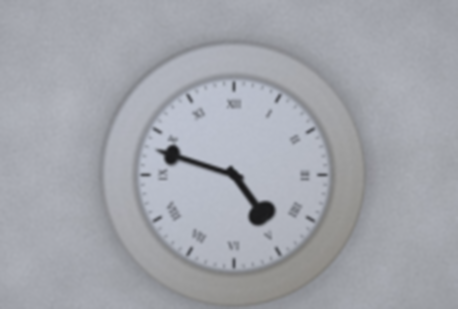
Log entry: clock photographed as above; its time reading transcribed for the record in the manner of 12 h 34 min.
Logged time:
4 h 48 min
